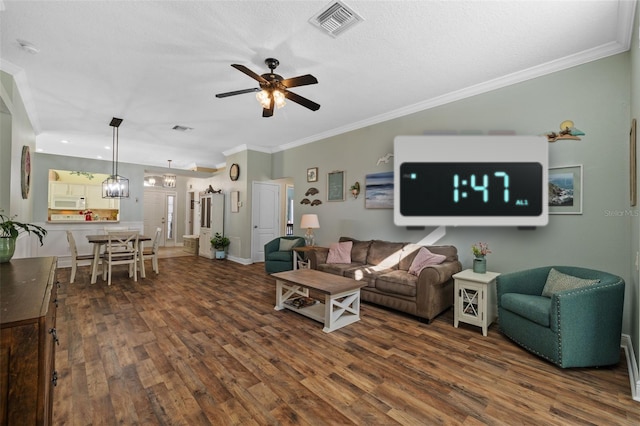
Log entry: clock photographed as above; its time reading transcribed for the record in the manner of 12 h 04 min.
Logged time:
1 h 47 min
